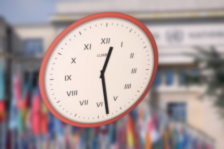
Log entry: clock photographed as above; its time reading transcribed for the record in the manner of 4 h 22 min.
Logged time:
12 h 28 min
